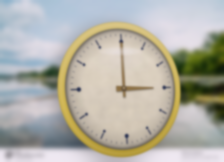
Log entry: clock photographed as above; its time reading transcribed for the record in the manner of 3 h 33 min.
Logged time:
3 h 00 min
